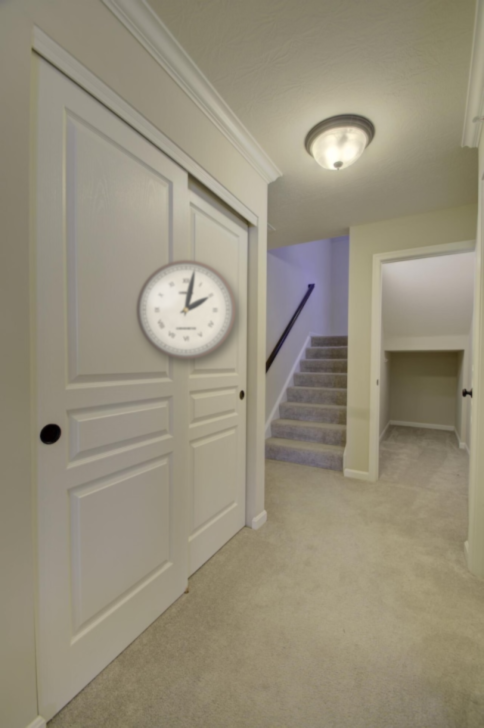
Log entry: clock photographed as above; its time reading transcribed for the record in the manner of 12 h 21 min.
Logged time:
2 h 02 min
